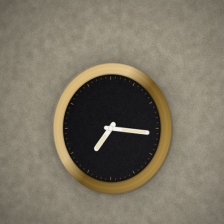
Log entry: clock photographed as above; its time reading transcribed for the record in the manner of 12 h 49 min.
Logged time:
7 h 16 min
